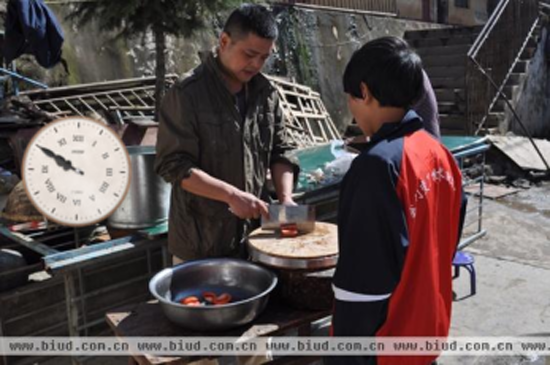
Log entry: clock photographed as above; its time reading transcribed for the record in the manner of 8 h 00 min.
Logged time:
9 h 50 min
